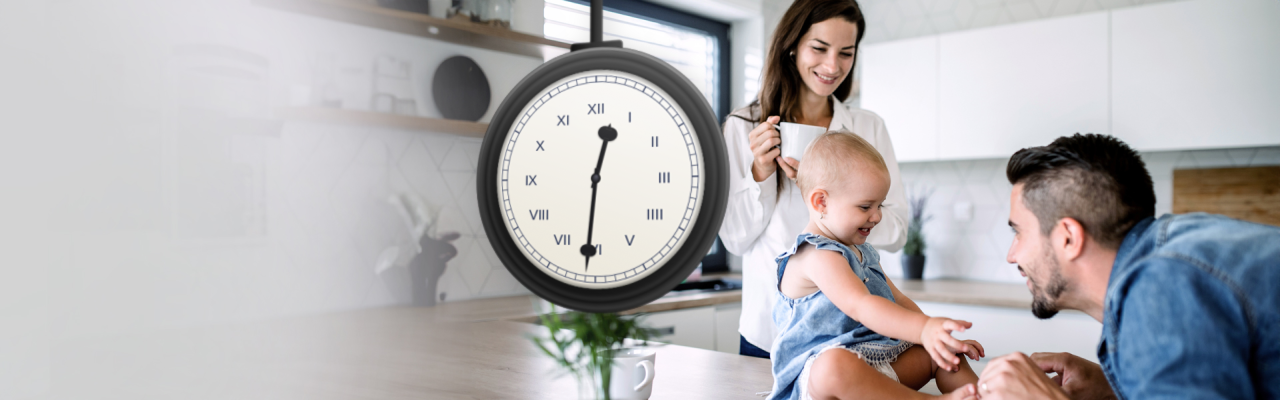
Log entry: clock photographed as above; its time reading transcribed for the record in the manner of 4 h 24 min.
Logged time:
12 h 31 min
